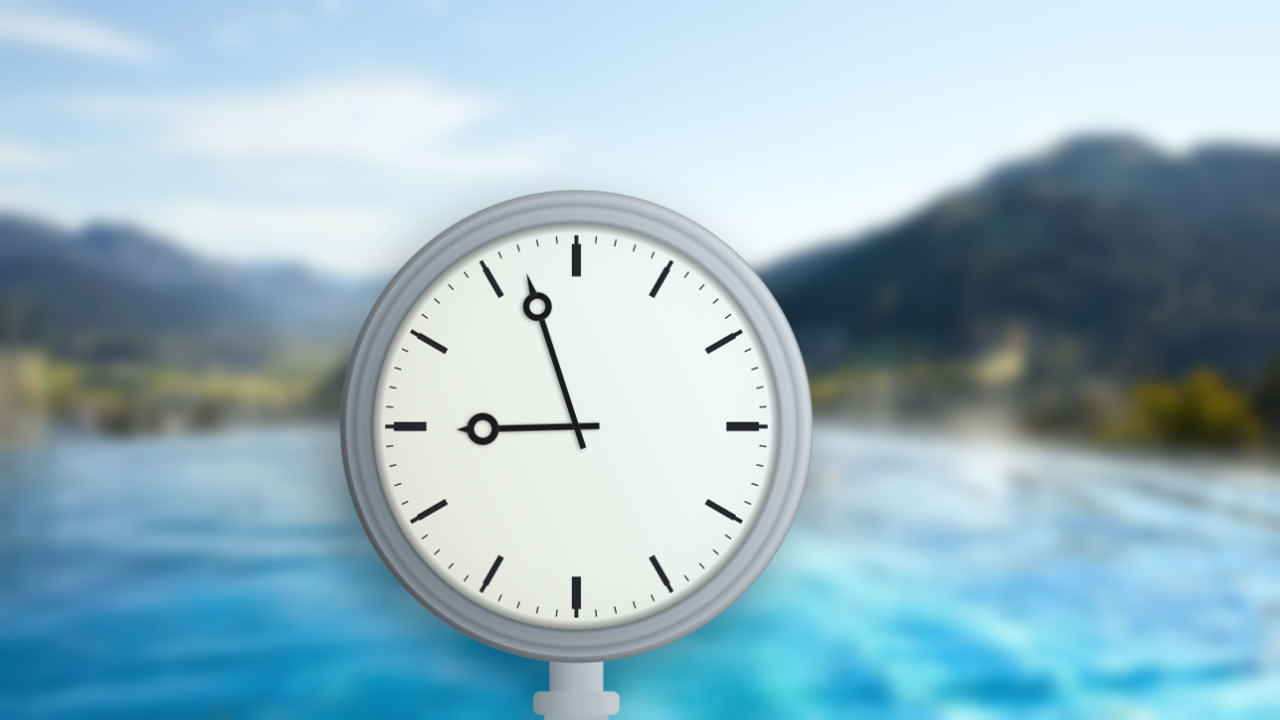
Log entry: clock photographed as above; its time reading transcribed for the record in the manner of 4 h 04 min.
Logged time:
8 h 57 min
